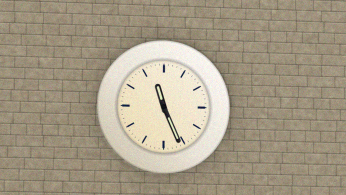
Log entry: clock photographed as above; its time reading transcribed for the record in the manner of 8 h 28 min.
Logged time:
11 h 26 min
